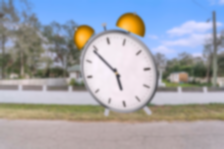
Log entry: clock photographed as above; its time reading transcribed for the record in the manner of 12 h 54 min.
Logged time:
5 h 54 min
